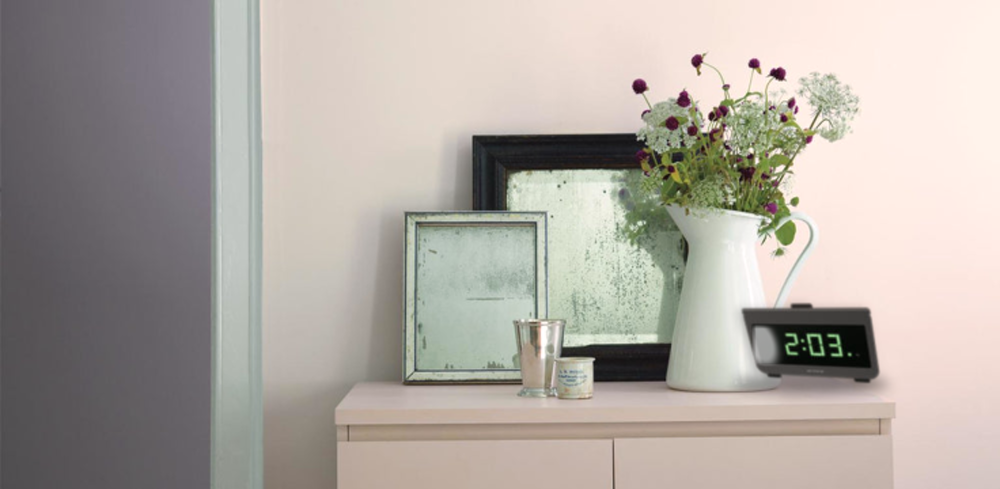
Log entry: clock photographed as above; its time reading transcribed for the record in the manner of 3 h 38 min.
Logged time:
2 h 03 min
